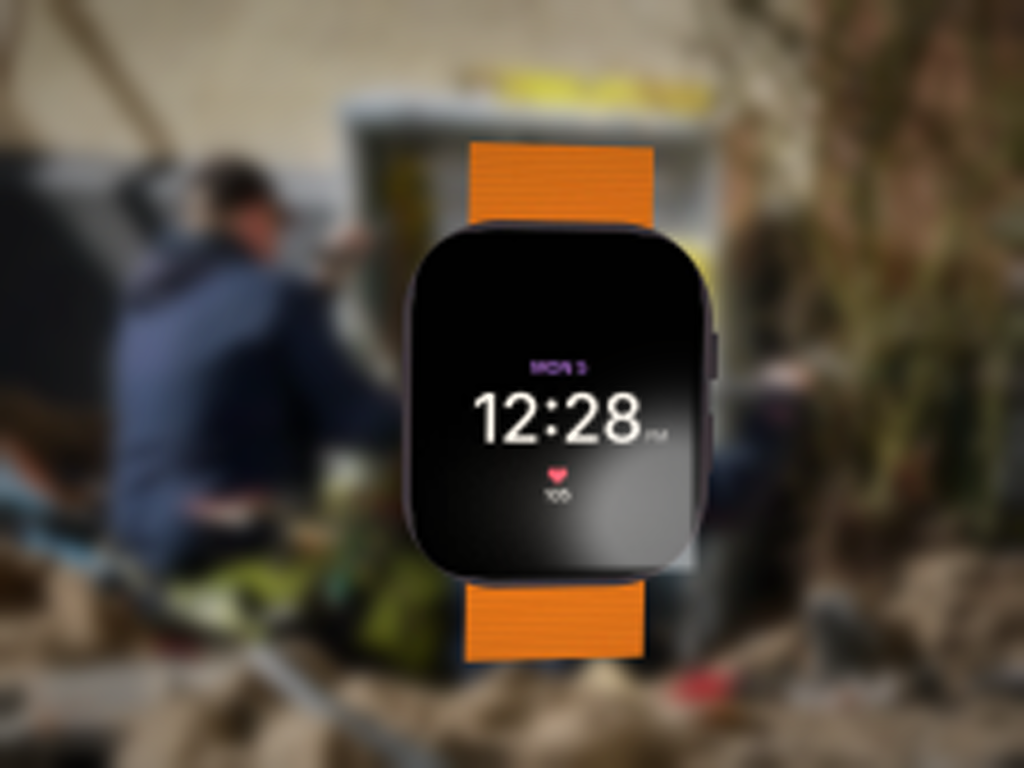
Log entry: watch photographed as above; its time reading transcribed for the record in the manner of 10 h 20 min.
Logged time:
12 h 28 min
